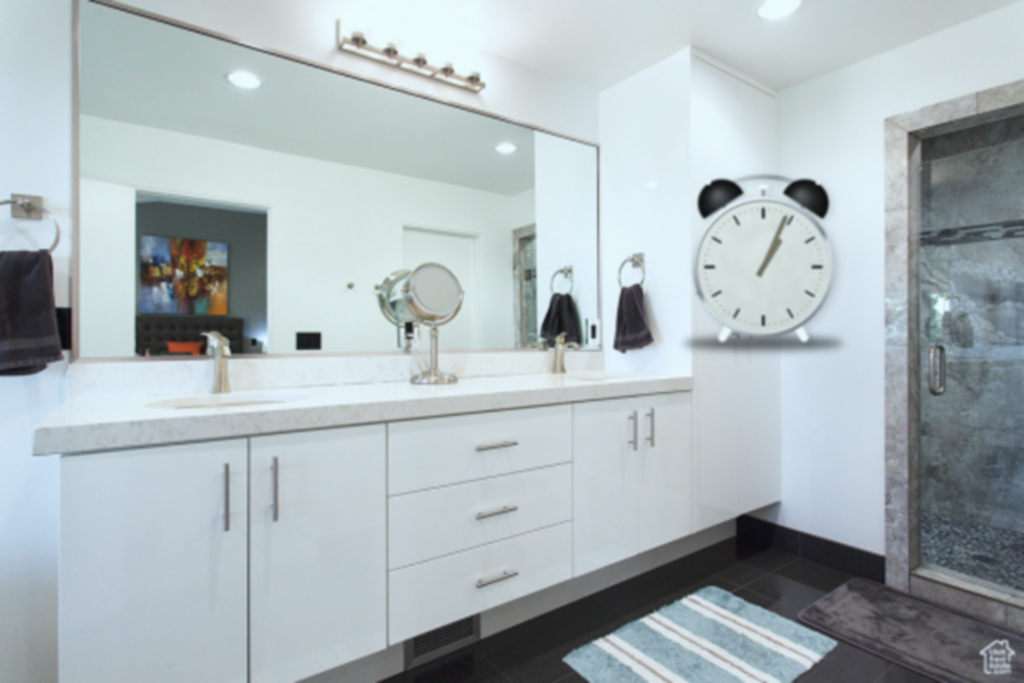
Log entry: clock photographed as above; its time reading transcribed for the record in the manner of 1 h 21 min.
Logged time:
1 h 04 min
